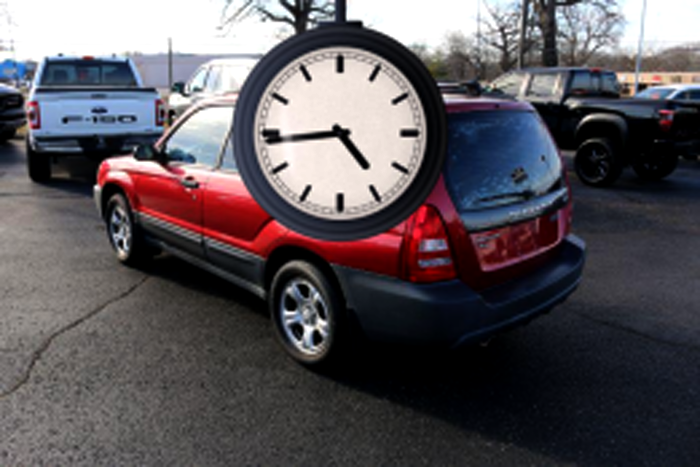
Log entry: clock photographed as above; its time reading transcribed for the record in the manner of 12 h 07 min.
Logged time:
4 h 44 min
